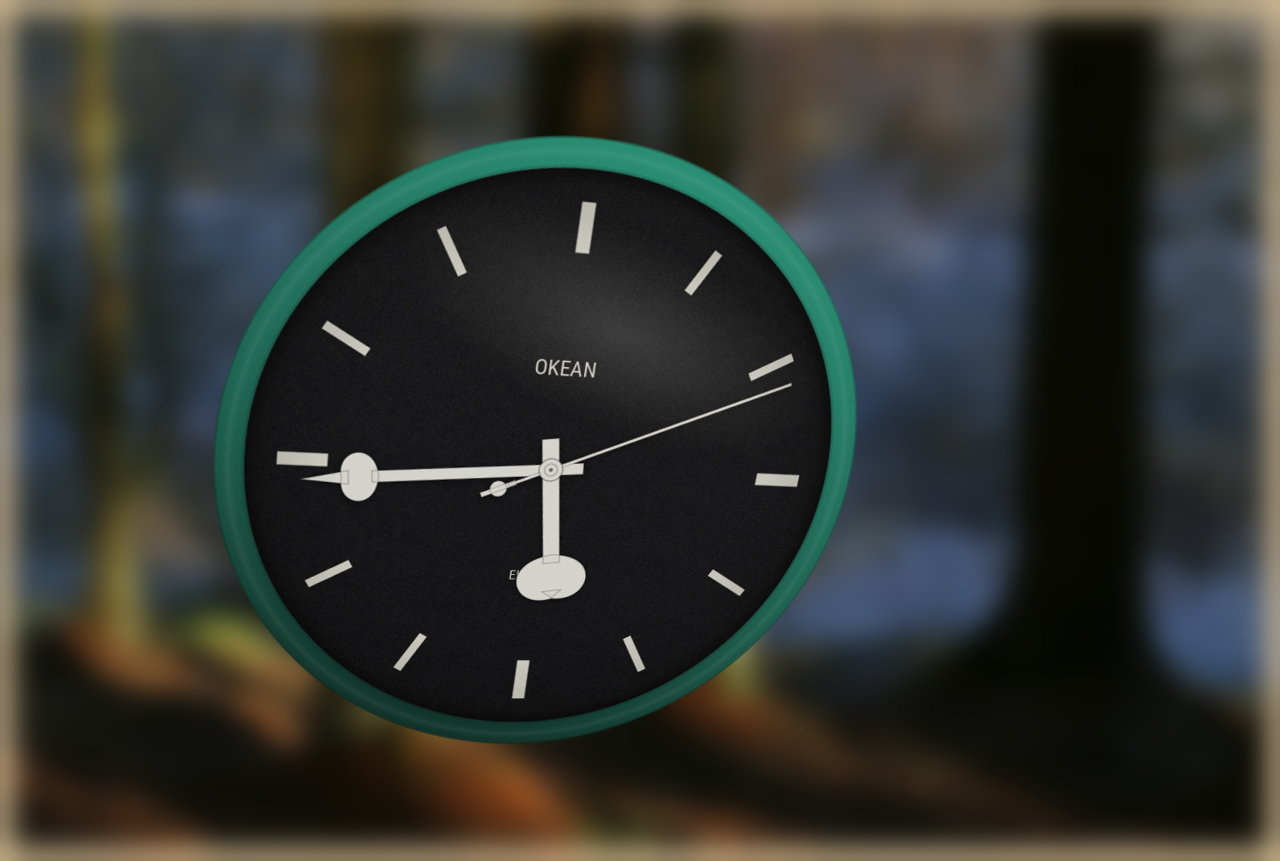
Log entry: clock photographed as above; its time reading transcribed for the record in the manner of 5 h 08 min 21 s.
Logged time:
5 h 44 min 11 s
